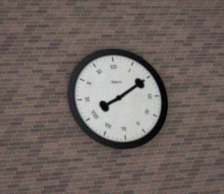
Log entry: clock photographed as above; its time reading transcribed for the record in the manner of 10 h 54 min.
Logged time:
8 h 10 min
